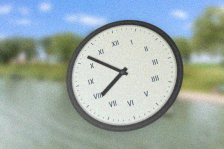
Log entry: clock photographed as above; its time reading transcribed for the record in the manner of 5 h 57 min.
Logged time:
7 h 52 min
